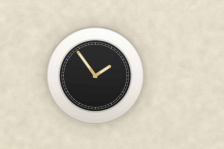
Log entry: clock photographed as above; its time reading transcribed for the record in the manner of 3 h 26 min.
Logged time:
1 h 54 min
